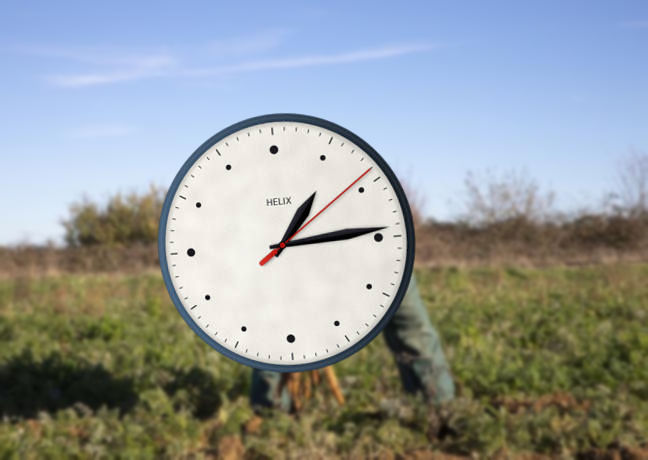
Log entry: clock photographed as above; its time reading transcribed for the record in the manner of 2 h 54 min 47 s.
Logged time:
1 h 14 min 09 s
